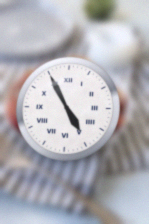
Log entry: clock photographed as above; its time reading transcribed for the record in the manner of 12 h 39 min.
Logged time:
4 h 55 min
